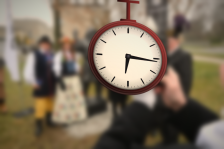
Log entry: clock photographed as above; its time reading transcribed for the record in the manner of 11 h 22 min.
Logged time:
6 h 16 min
